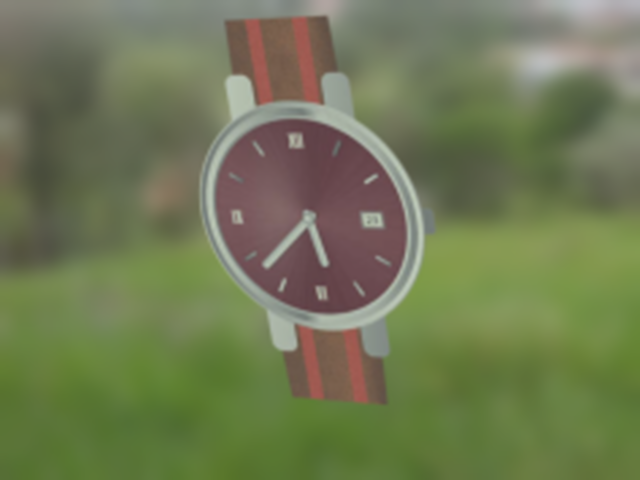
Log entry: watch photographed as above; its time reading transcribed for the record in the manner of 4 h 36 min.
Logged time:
5 h 38 min
